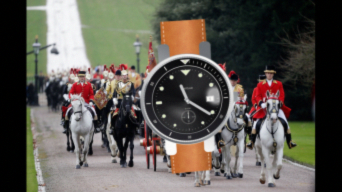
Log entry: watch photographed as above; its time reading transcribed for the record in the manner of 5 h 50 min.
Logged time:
11 h 21 min
